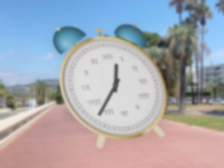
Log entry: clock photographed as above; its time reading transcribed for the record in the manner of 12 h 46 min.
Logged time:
12 h 37 min
